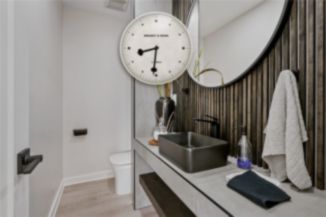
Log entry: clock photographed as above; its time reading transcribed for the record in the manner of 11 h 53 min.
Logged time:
8 h 31 min
